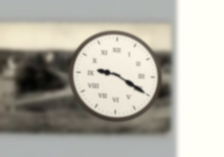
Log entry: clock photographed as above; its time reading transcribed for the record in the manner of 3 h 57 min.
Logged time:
9 h 20 min
